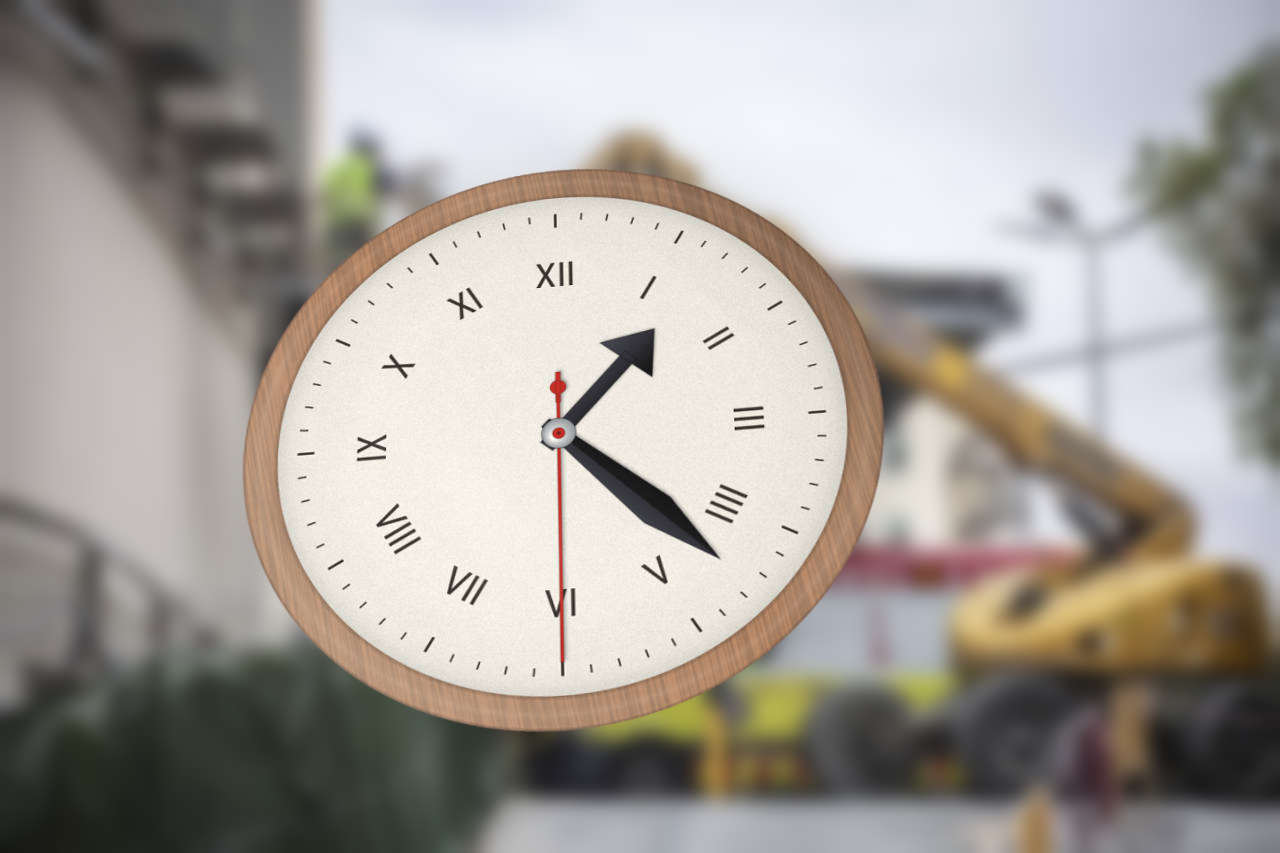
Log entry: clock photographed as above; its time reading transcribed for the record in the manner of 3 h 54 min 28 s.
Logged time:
1 h 22 min 30 s
